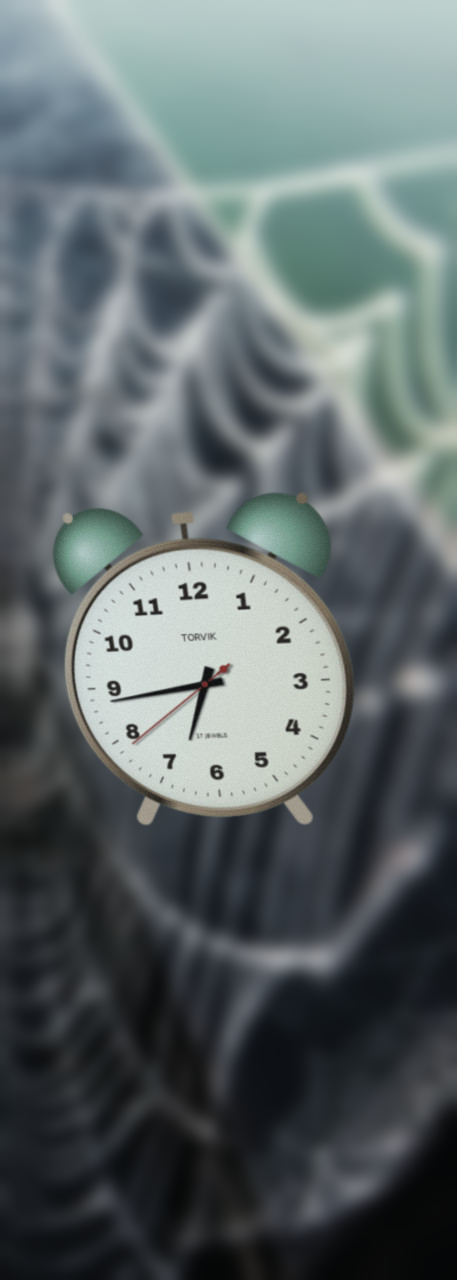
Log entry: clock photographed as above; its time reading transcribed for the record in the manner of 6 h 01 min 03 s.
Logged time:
6 h 43 min 39 s
